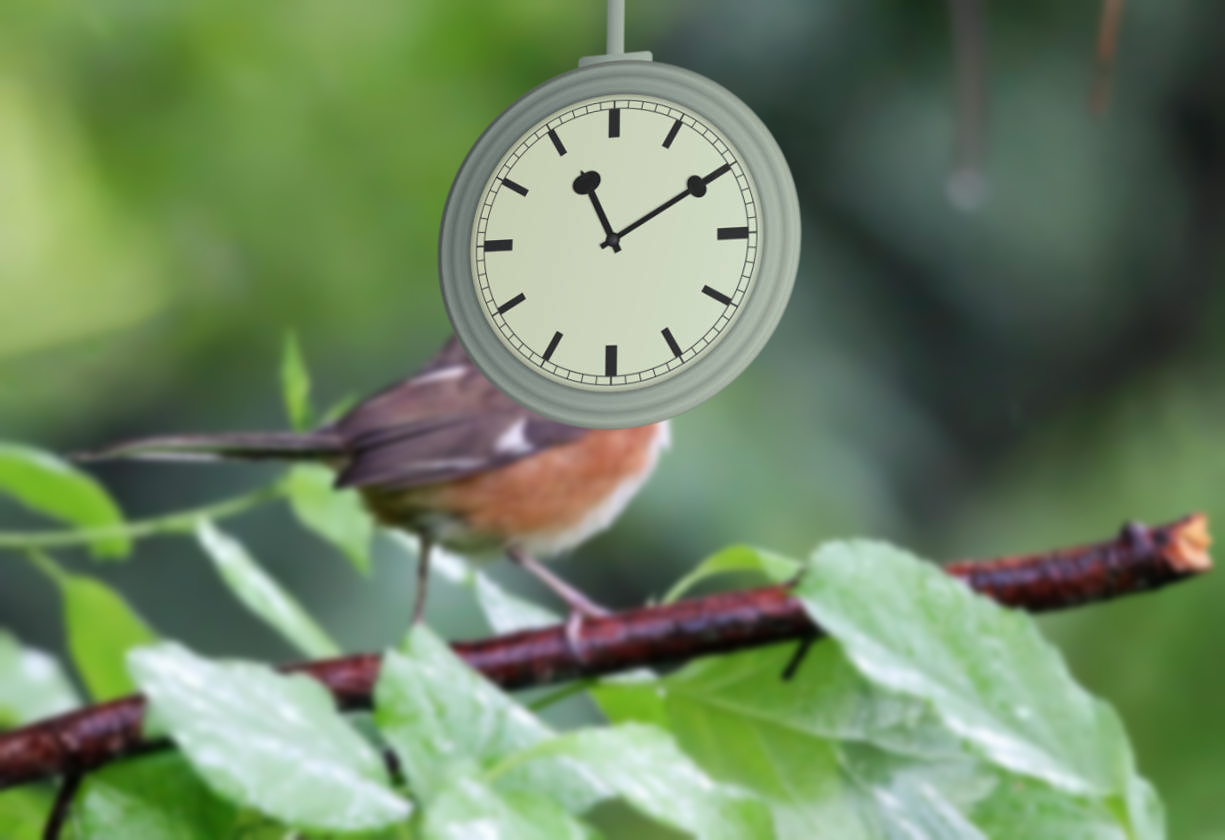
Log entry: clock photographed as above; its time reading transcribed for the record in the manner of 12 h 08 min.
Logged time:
11 h 10 min
